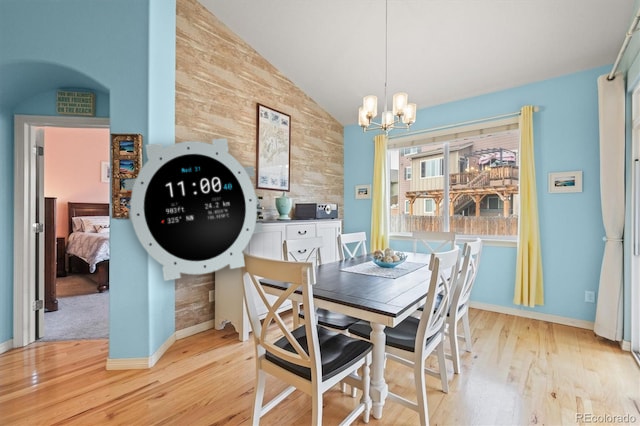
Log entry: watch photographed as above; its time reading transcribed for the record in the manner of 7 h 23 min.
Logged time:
11 h 00 min
